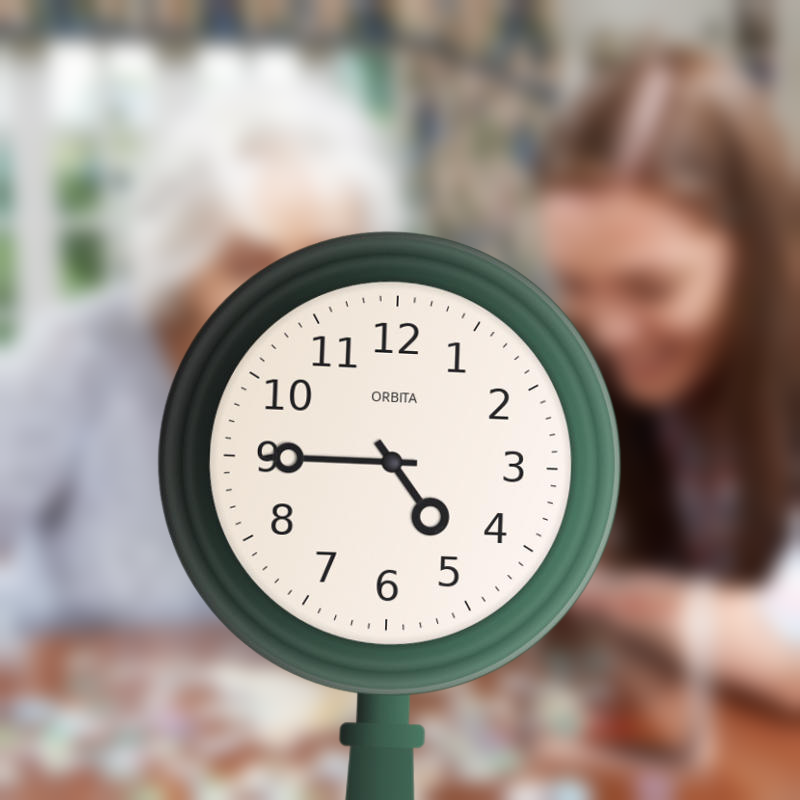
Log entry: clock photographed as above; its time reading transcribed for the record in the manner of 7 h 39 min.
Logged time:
4 h 45 min
